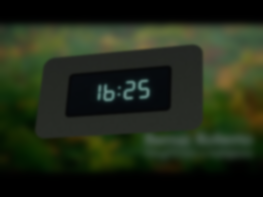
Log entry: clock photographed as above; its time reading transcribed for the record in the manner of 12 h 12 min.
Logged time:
16 h 25 min
